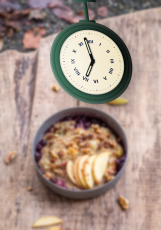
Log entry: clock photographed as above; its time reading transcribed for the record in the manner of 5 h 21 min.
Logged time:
6 h 58 min
